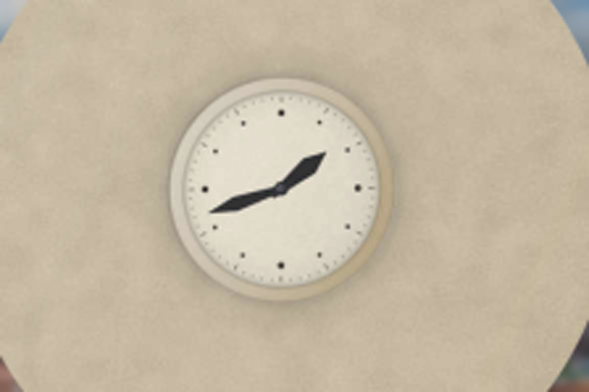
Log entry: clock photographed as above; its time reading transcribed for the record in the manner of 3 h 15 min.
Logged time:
1 h 42 min
